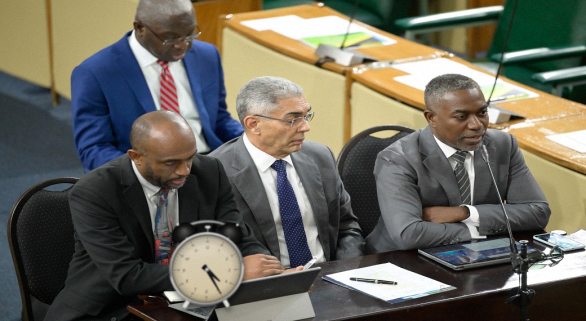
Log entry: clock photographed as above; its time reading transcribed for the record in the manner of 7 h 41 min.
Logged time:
4 h 25 min
